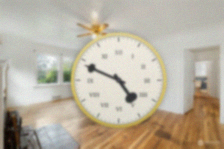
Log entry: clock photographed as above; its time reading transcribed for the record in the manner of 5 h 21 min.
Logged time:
4 h 49 min
